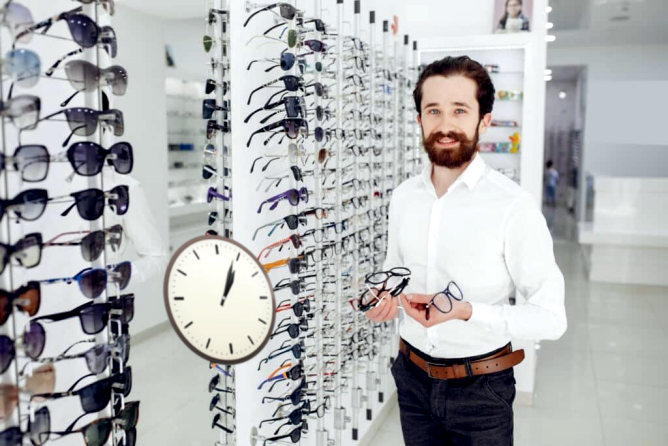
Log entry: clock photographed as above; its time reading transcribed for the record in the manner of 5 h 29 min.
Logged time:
1 h 04 min
